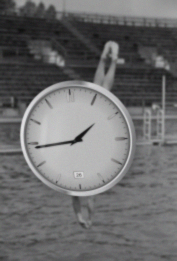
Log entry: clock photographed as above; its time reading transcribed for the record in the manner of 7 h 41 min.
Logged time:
1 h 44 min
